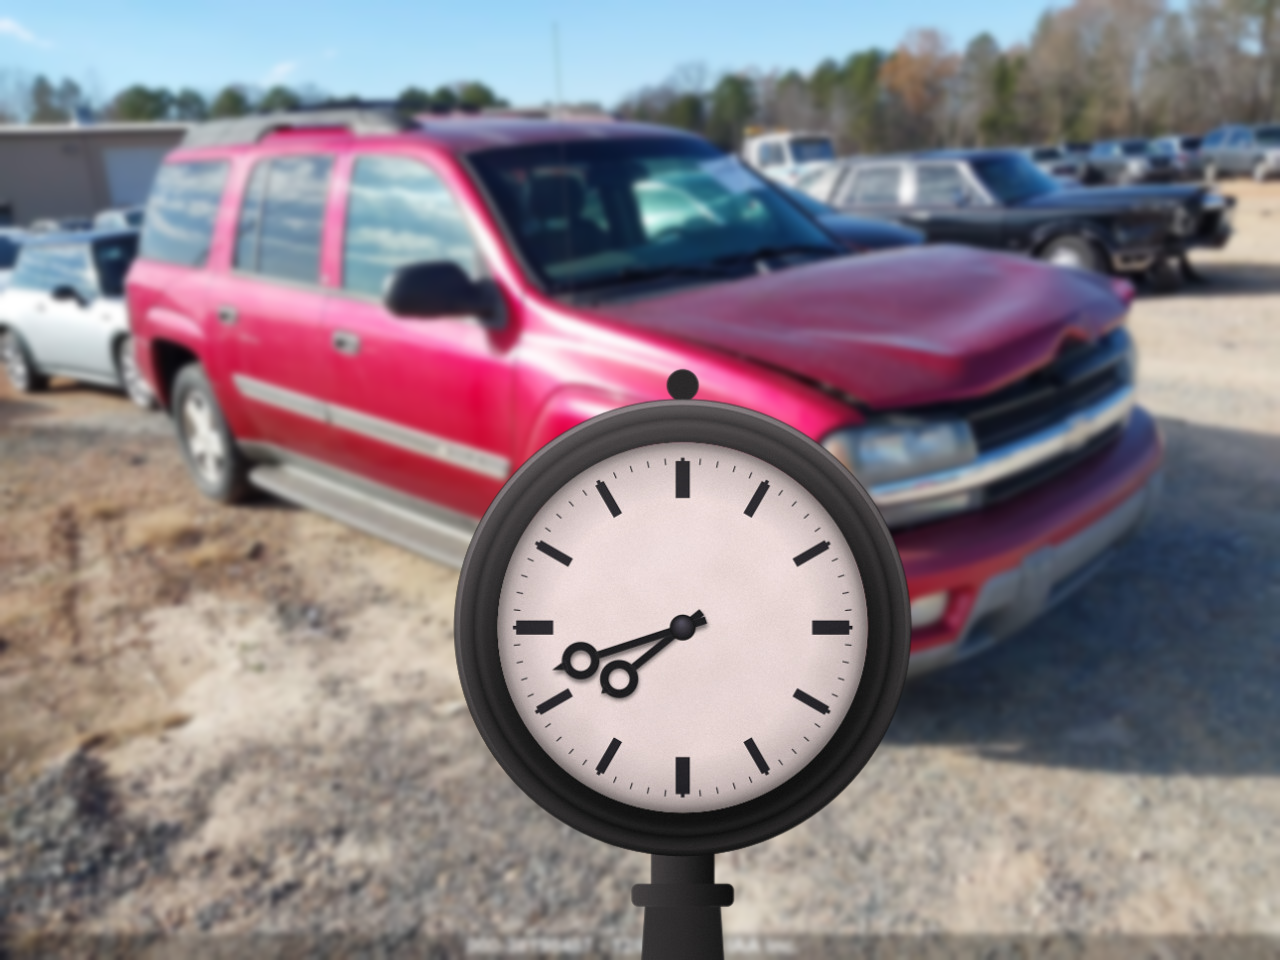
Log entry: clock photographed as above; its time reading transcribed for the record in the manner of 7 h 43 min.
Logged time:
7 h 42 min
